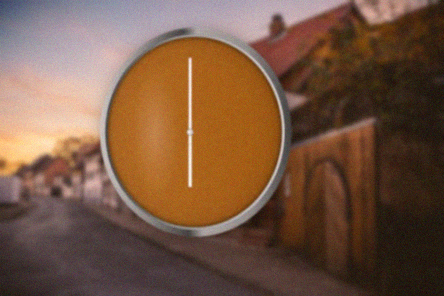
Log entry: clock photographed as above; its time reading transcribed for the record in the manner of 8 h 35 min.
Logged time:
6 h 00 min
